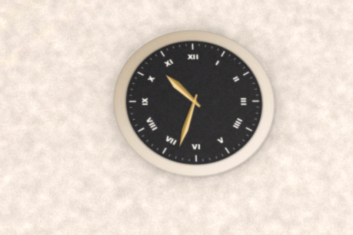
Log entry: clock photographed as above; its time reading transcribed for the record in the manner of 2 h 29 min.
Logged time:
10 h 33 min
